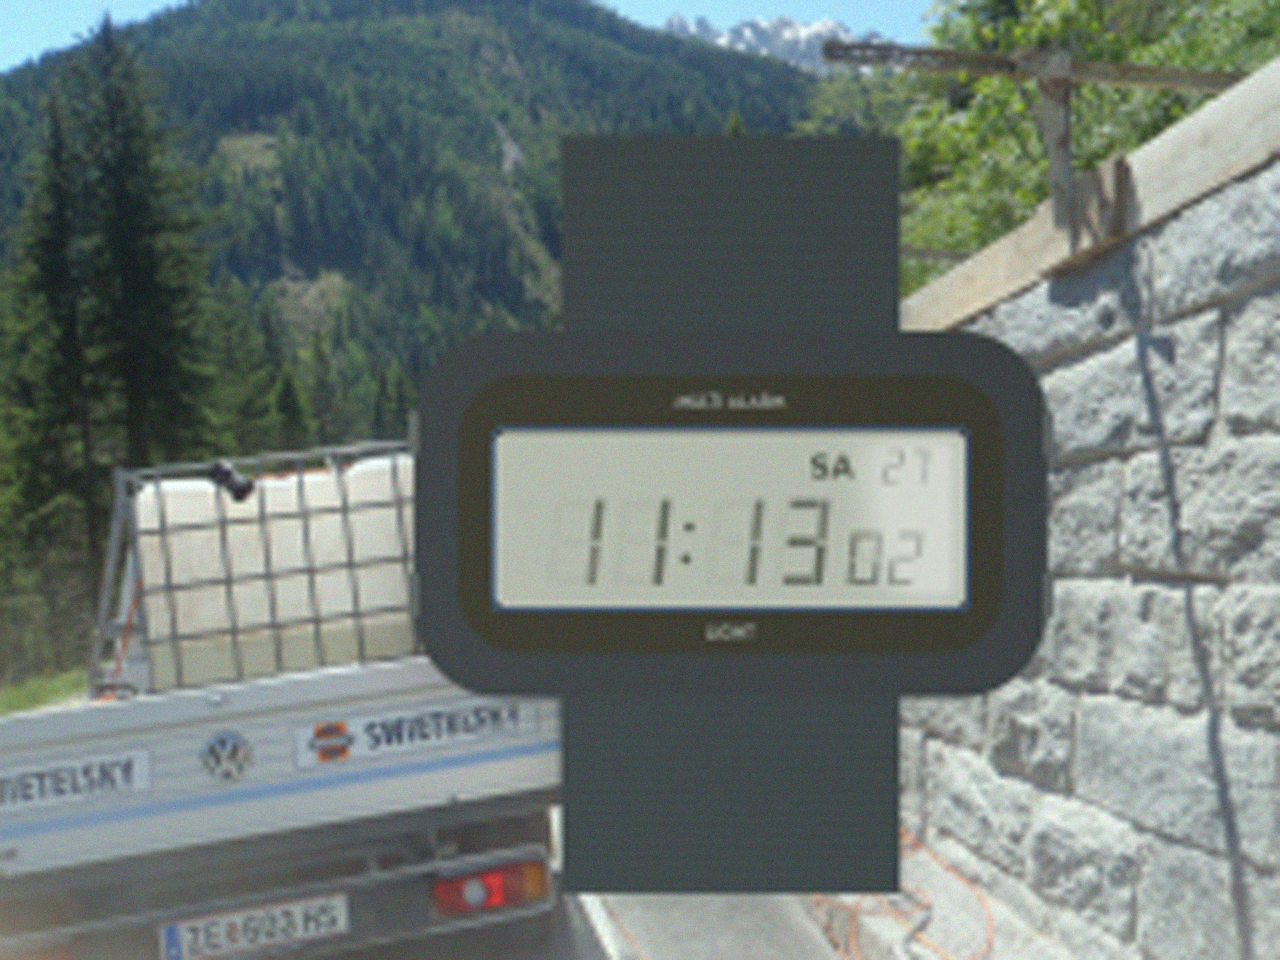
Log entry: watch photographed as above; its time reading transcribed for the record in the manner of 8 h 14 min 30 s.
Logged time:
11 h 13 min 02 s
